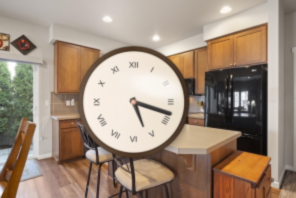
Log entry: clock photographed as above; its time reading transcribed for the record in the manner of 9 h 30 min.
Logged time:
5 h 18 min
